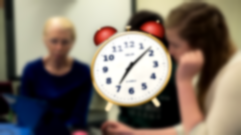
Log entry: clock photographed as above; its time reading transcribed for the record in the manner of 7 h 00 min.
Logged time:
7 h 08 min
